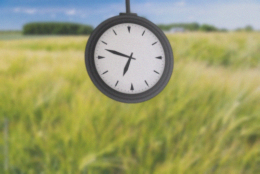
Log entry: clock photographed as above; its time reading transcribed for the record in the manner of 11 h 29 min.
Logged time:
6 h 48 min
